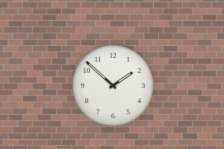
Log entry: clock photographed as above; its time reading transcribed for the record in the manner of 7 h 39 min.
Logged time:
1 h 52 min
